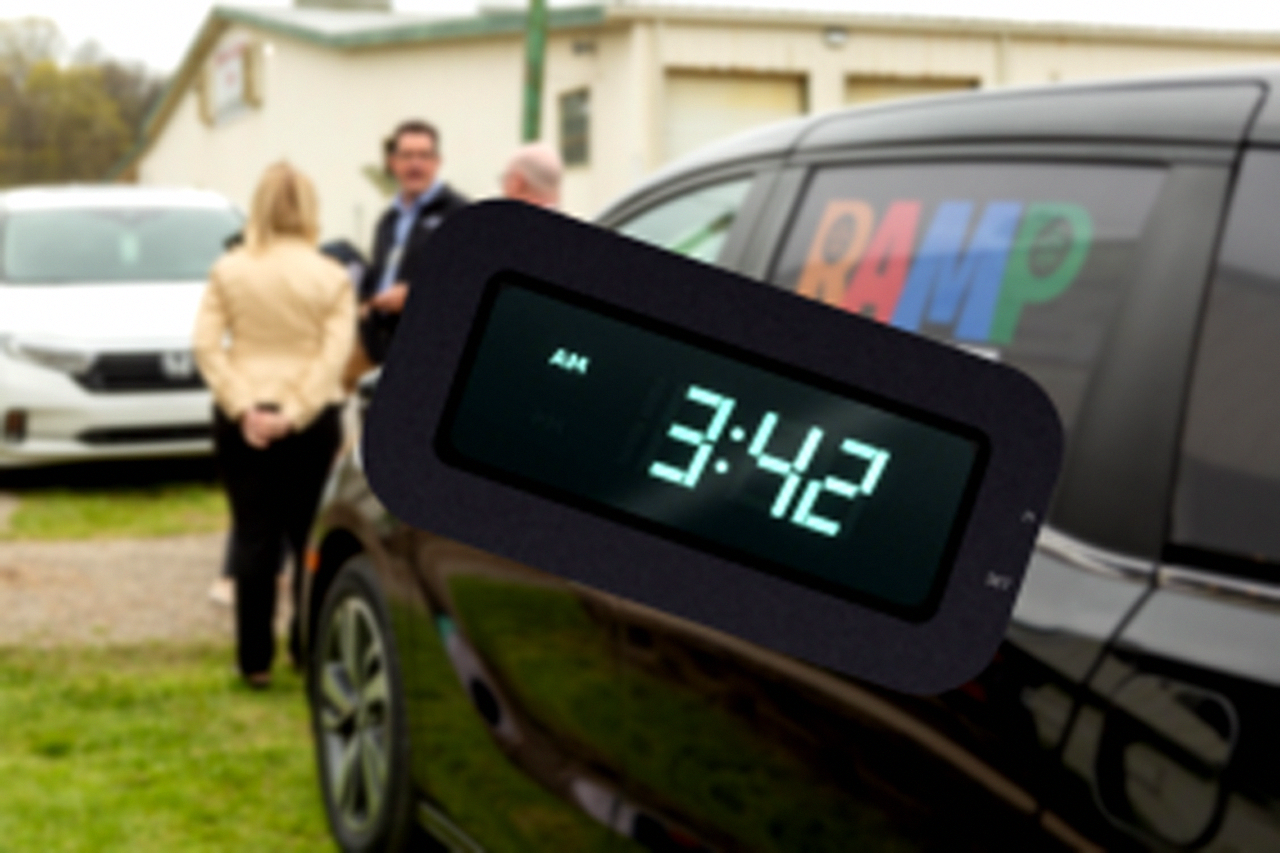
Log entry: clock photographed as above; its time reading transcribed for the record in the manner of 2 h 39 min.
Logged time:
3 h 42 min
